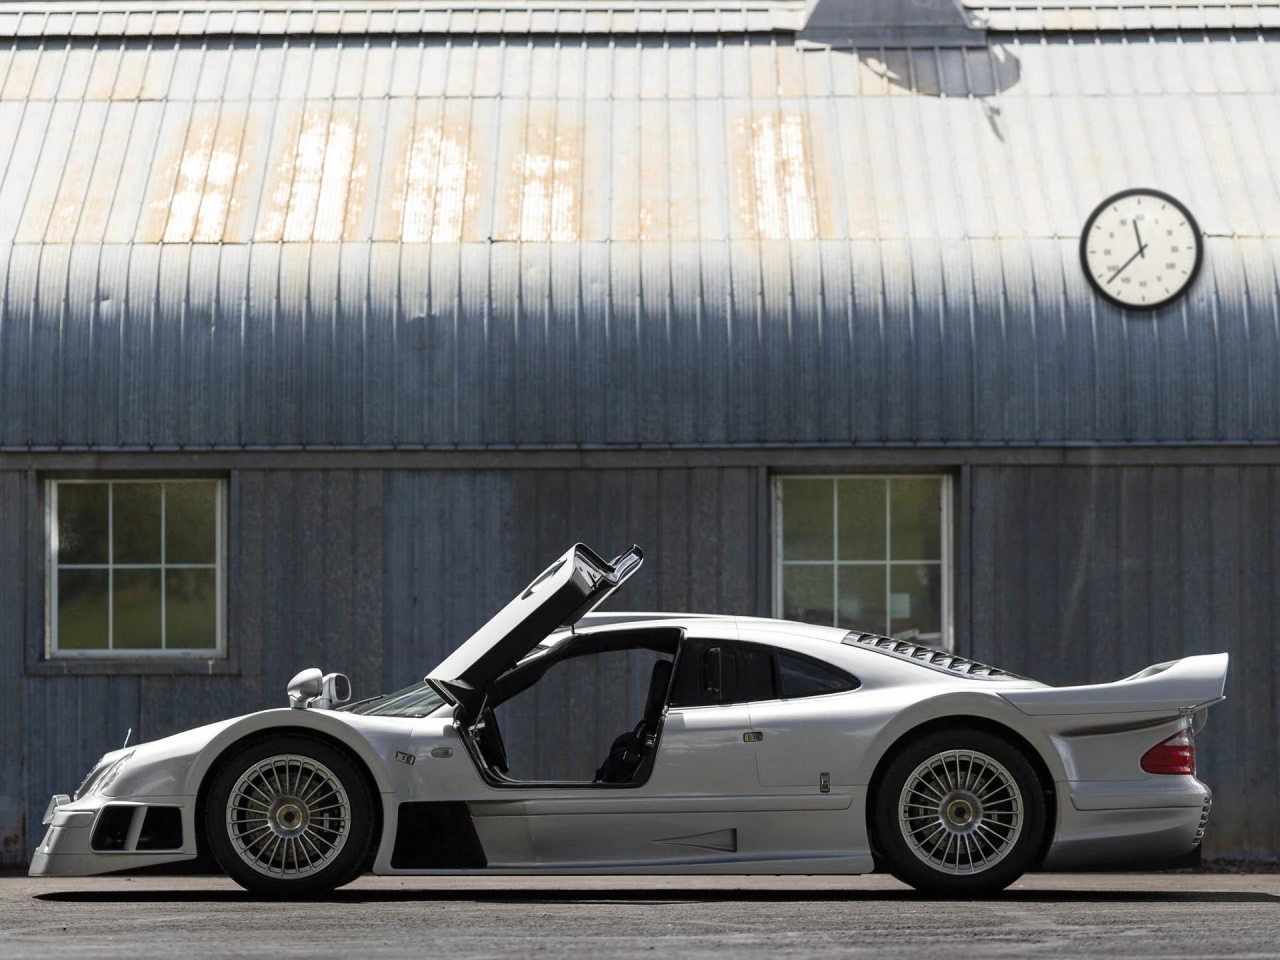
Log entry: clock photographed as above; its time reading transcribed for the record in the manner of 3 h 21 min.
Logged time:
11 h 38 min
